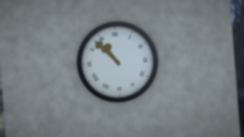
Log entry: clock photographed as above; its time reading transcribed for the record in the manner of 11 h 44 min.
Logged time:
10 h 53 min
